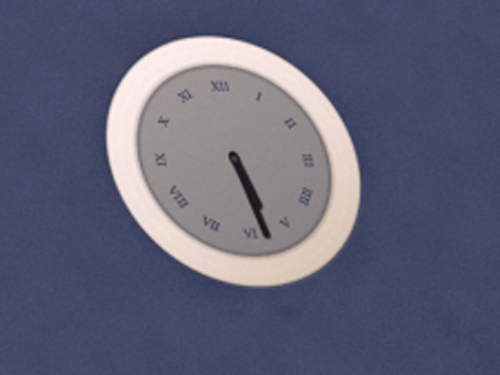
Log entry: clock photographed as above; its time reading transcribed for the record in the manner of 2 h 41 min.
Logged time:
5 h 28 min
